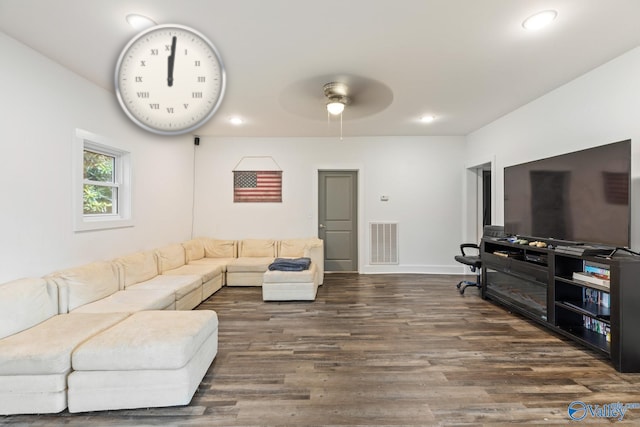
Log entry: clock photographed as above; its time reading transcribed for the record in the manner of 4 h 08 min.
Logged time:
12 h 01 min
